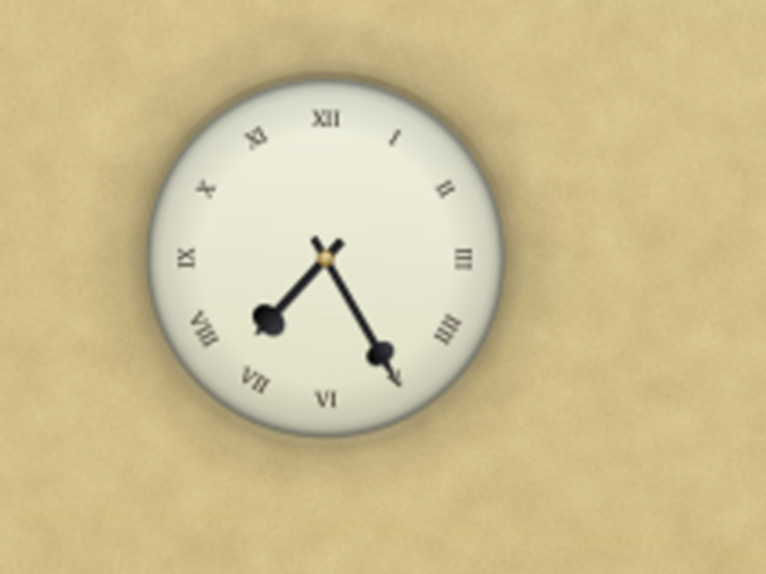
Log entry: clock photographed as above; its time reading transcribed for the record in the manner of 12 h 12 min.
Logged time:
7 h 25 min
